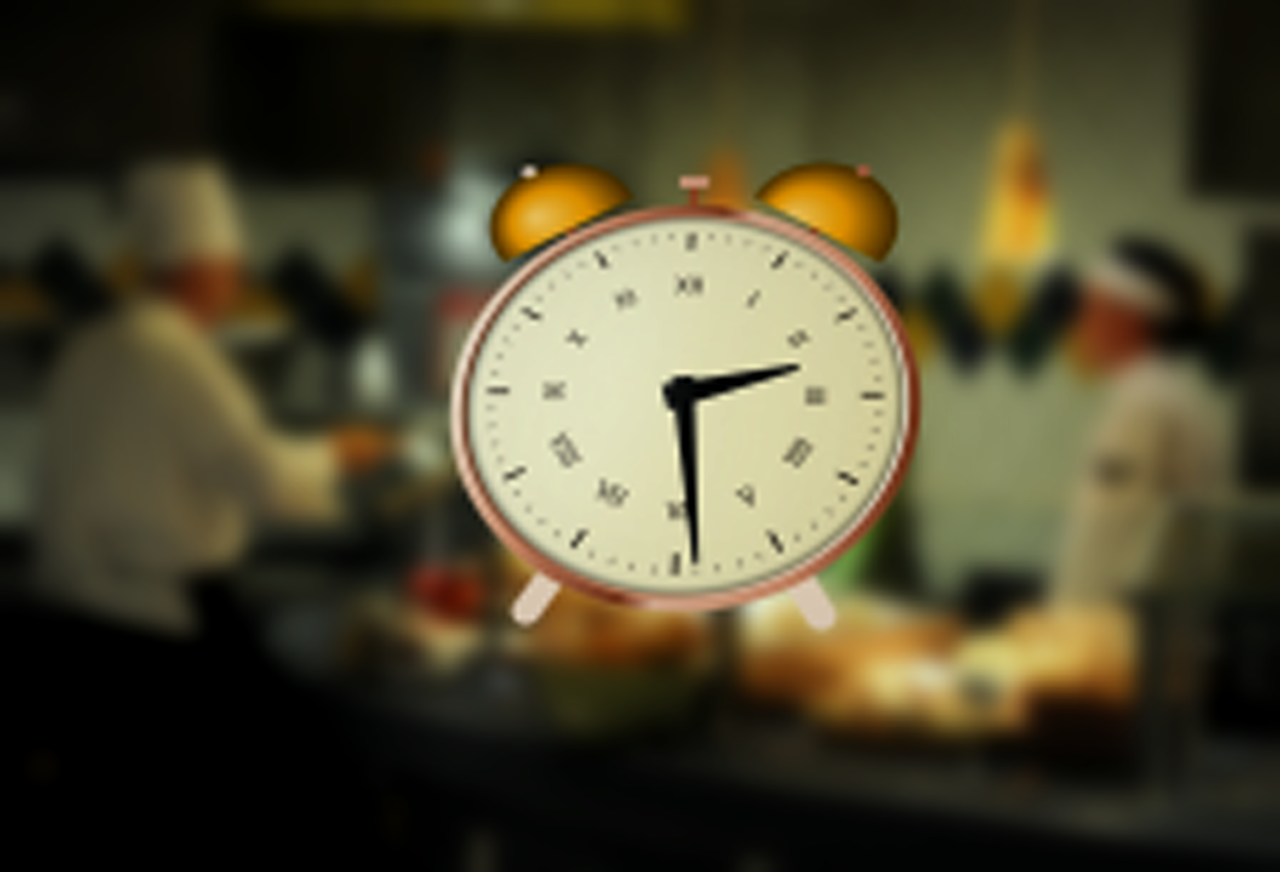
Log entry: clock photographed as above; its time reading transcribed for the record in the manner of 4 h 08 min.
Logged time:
2 h 29 min
